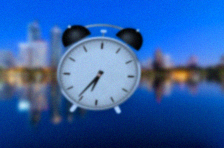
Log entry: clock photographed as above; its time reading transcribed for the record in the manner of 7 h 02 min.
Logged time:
6 h 36 min
